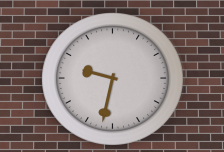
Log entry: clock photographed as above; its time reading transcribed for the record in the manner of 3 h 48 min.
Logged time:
9 h 32 min
